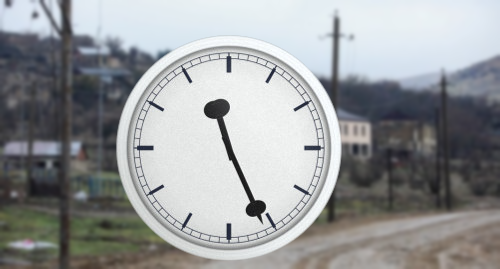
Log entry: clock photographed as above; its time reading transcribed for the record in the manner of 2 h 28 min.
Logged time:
11 h 26 min
